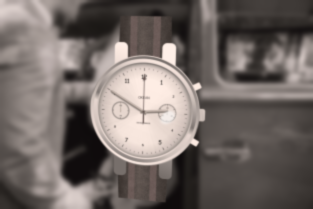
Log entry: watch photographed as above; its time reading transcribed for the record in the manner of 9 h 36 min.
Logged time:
2 h 50 min
